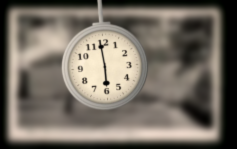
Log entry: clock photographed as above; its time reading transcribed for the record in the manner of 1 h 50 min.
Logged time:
5 h 59 min
